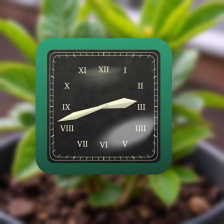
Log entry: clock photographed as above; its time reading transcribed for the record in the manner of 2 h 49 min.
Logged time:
2 h 42 min
